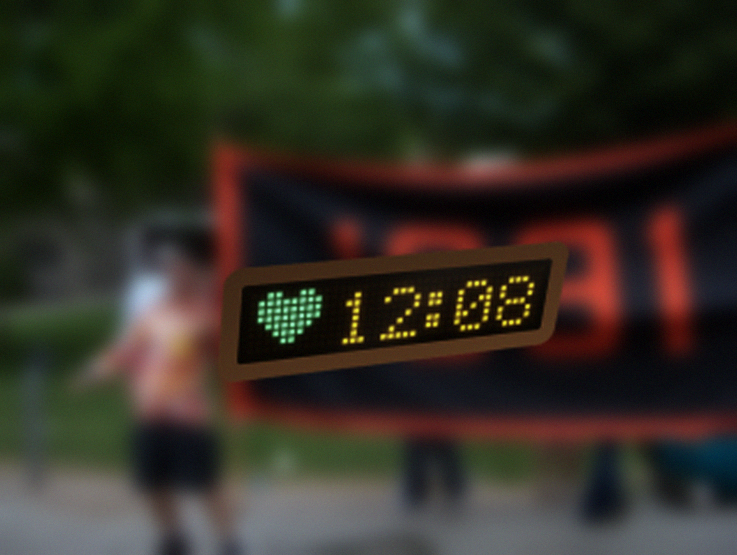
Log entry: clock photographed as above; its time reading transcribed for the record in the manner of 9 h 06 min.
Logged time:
12 h 08 min
